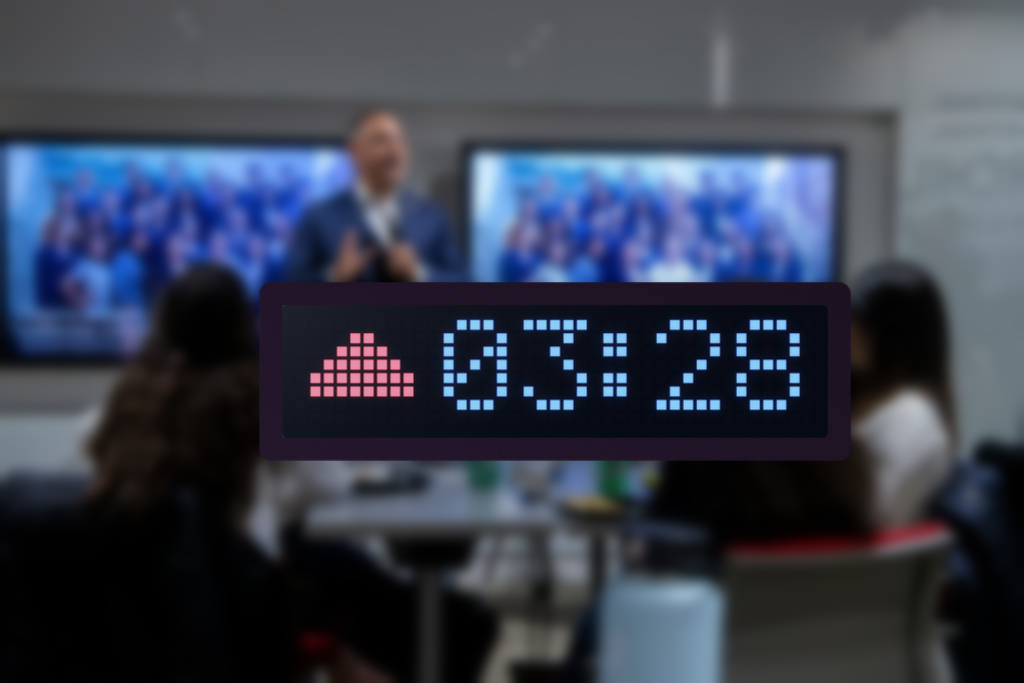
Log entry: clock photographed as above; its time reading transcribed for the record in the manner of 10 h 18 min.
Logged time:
3 h 28 min
